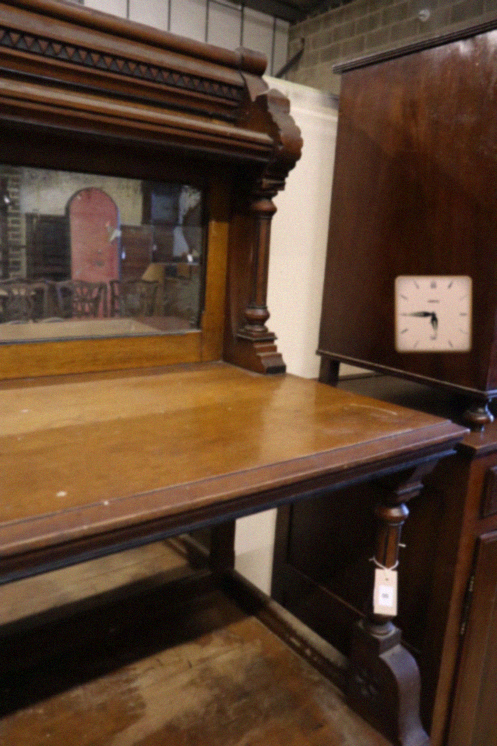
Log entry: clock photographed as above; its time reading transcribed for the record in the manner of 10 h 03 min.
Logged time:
5 h 45 min
